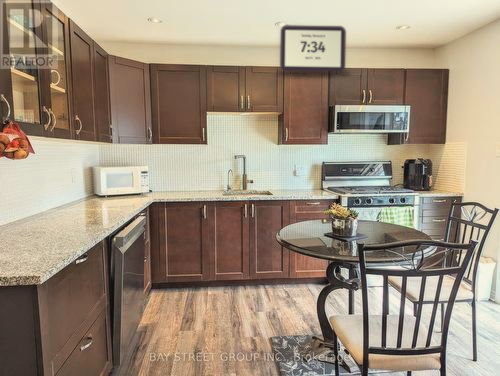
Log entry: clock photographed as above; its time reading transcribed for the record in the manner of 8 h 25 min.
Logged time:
7 h 34 min
